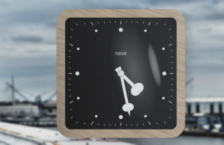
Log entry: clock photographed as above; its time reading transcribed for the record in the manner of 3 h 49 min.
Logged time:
4 h 28 min
